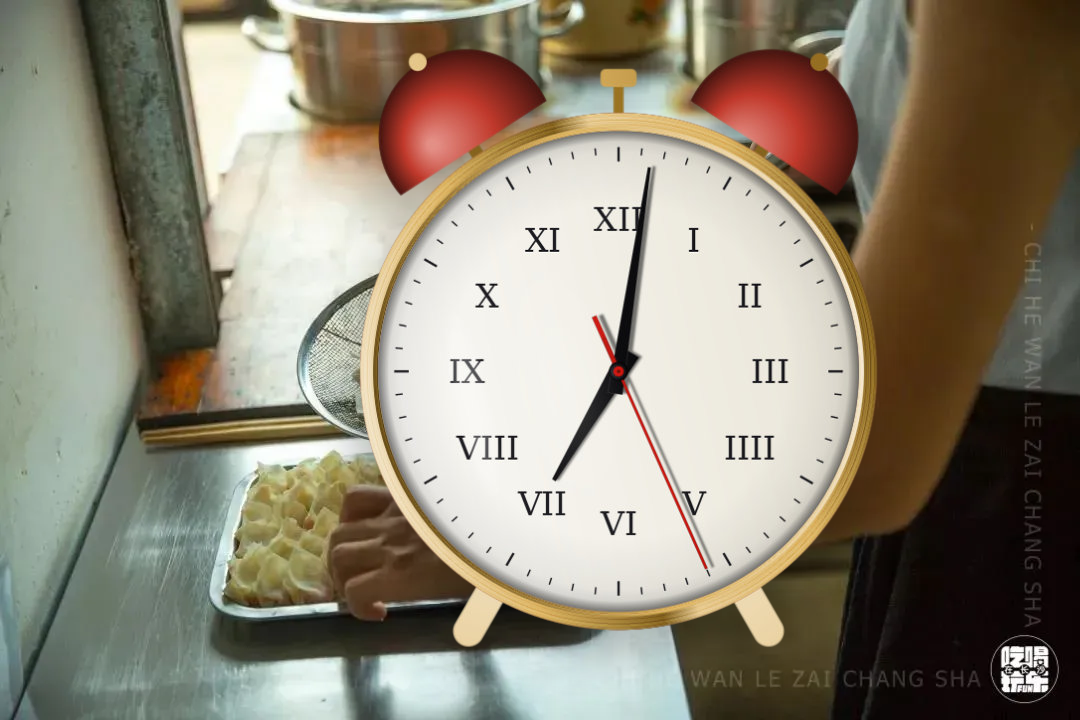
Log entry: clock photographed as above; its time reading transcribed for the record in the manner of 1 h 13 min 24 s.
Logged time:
7 h 01 min 26 s
